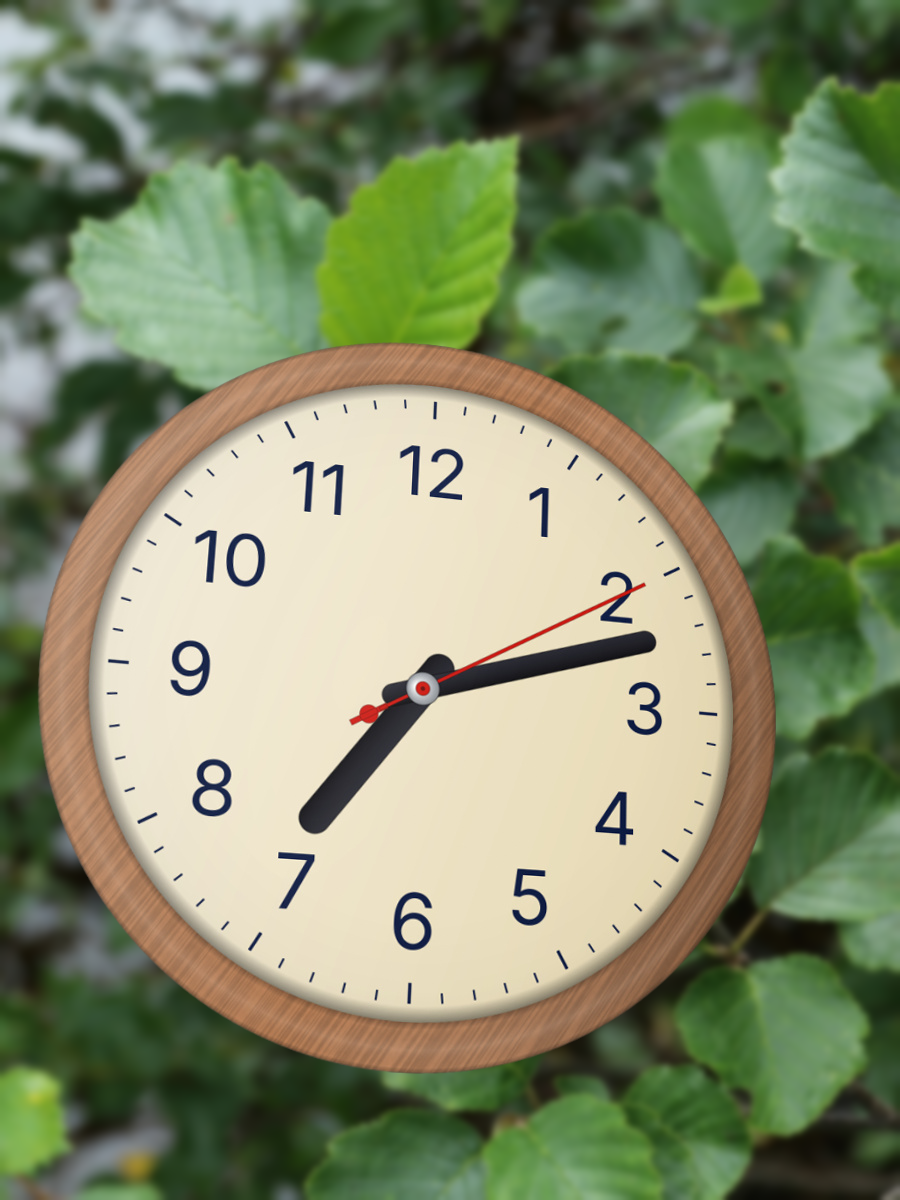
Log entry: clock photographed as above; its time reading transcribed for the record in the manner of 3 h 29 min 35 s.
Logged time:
7 h 12 min 10 s
